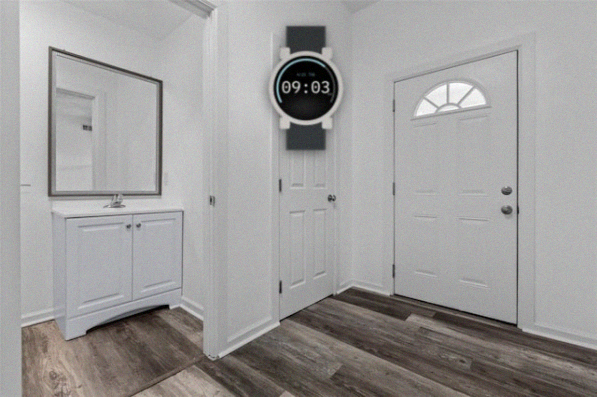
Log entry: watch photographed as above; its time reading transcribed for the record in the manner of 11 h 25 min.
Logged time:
9 h 03 min
